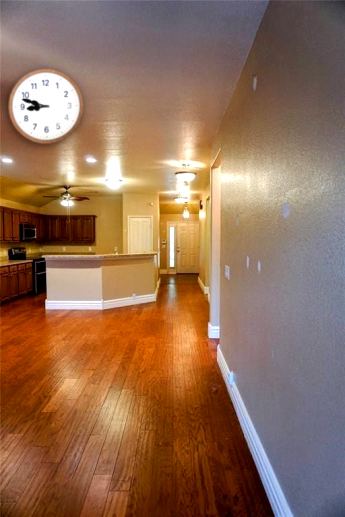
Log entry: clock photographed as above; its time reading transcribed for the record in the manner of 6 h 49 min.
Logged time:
8 h 48 min
